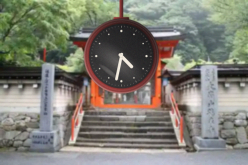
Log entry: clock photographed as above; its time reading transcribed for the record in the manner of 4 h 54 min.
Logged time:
4 h 32 min
